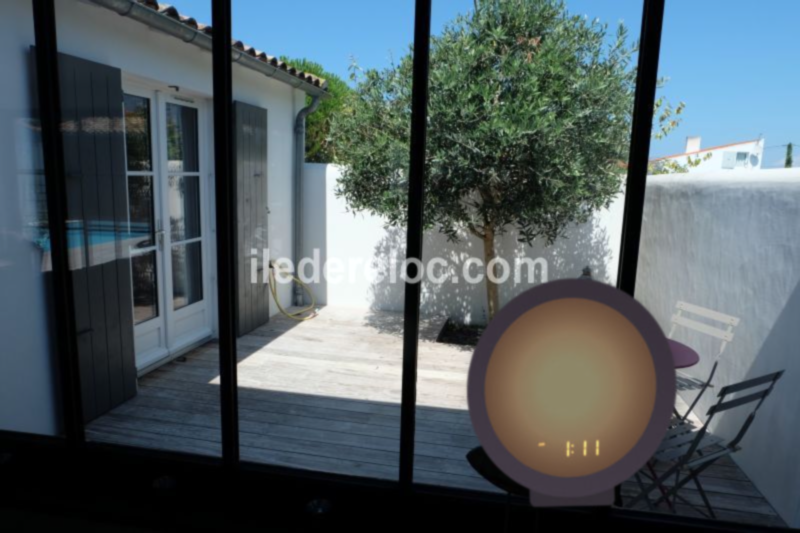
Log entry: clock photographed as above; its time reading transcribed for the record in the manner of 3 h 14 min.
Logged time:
1 h 11 min
